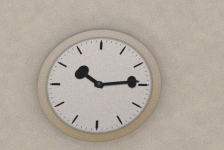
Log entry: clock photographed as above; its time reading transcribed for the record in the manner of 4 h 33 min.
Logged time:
10 h 14 min
